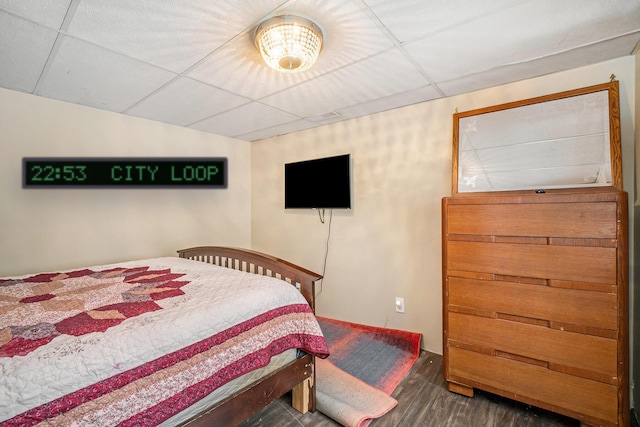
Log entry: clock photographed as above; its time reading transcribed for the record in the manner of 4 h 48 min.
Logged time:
22 h 53 min
